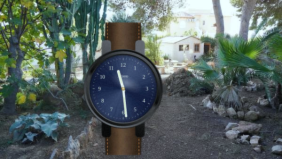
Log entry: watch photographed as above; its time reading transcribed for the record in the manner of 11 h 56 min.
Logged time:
11 h 29 min
